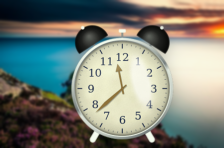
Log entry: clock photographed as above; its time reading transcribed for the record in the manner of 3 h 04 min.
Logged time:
11 h 38 min
